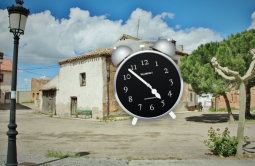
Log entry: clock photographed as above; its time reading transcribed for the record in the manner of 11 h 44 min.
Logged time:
4 h 53 min
